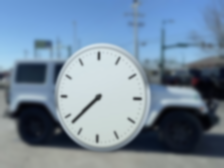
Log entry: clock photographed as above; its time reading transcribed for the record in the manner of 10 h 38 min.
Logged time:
7 h 38 min
